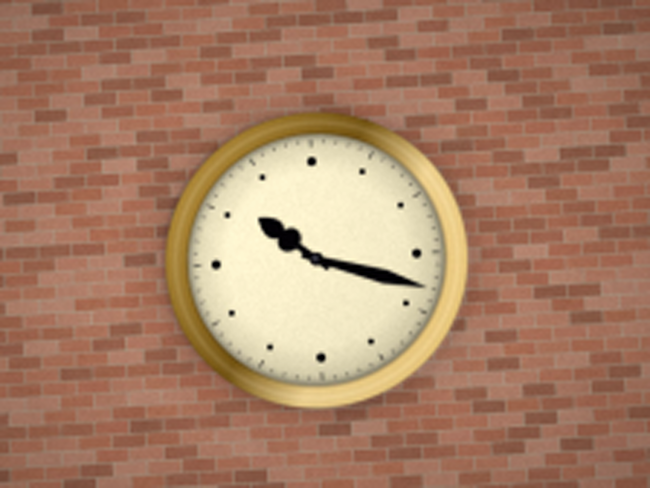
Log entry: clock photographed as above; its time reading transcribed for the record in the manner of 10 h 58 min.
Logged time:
10 h 18 min
